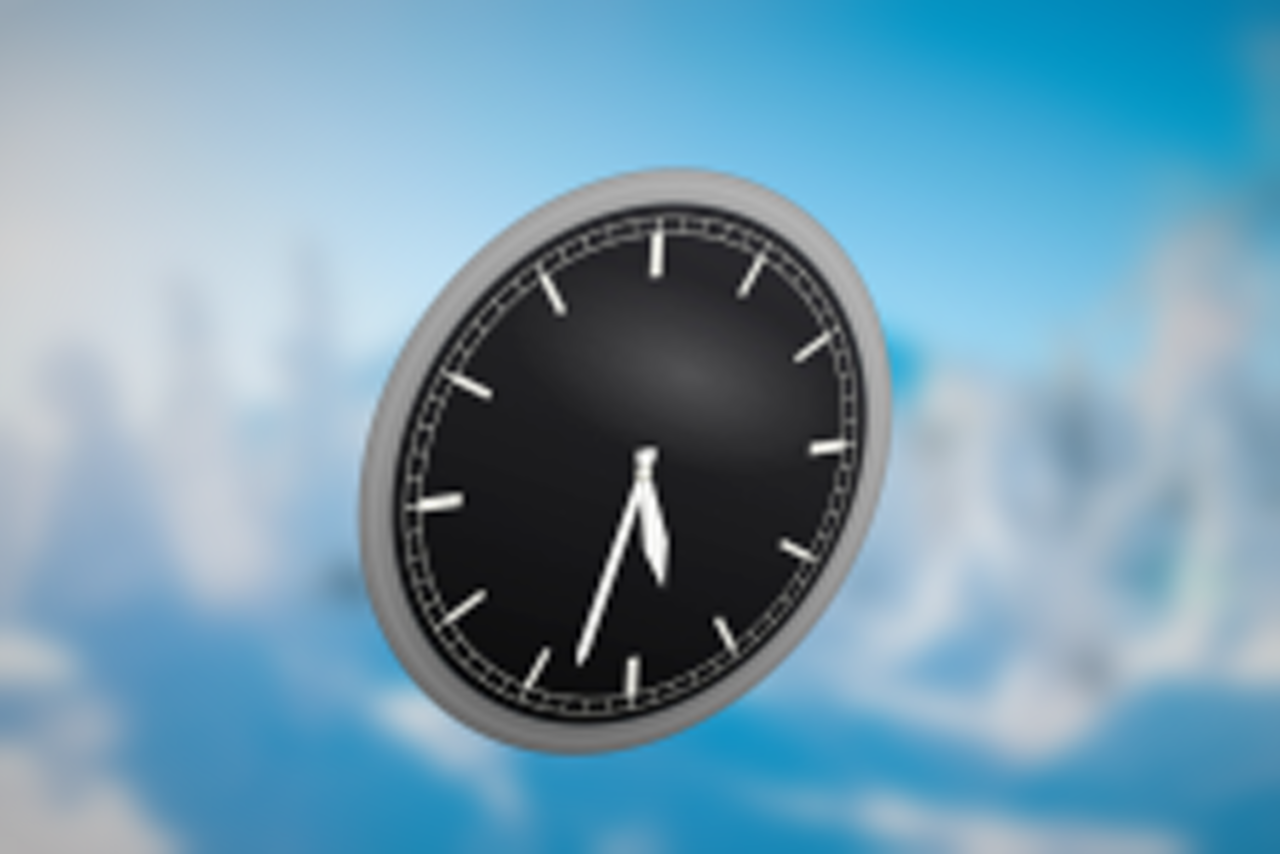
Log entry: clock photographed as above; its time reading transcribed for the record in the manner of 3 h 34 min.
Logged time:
5 h 33 min
